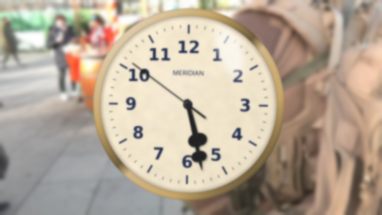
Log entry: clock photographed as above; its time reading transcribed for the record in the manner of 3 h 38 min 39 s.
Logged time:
5 h 27 min 51 s
